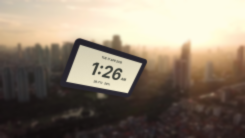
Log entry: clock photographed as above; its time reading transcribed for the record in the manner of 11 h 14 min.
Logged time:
1 h 26 min
